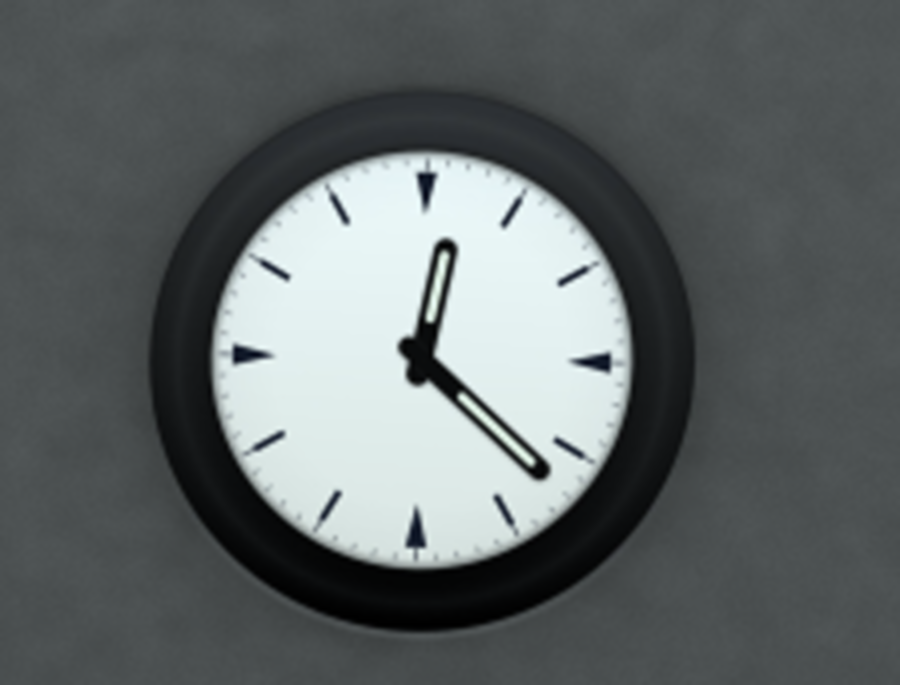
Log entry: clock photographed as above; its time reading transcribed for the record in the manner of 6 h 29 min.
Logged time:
12 h 22 min
